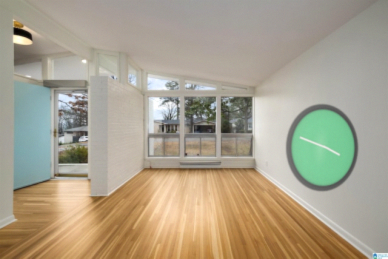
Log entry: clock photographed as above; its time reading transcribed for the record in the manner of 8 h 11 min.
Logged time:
3 h 48 min
